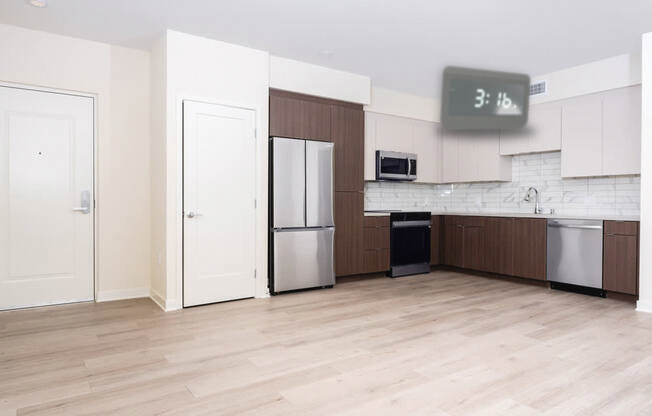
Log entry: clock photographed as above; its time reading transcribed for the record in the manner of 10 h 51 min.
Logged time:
3 h 16 min
